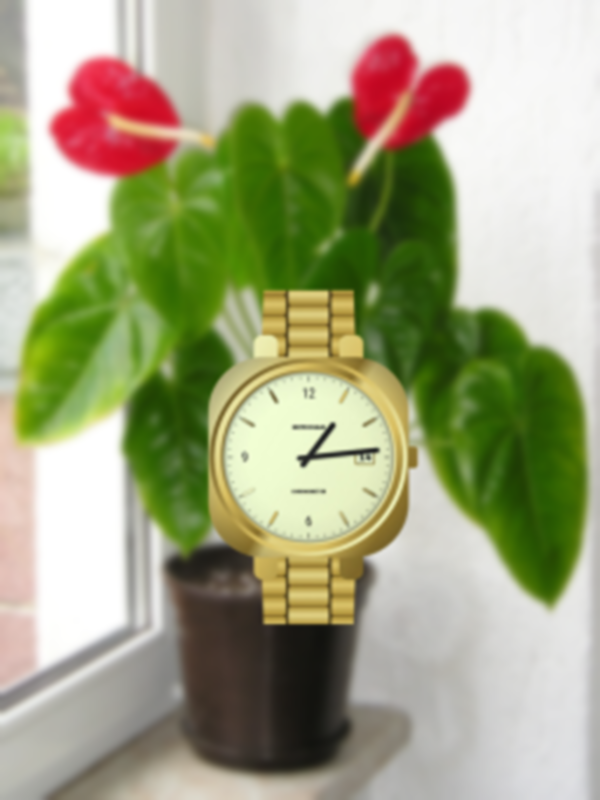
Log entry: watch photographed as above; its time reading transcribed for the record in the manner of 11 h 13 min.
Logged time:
1 h 14 min
